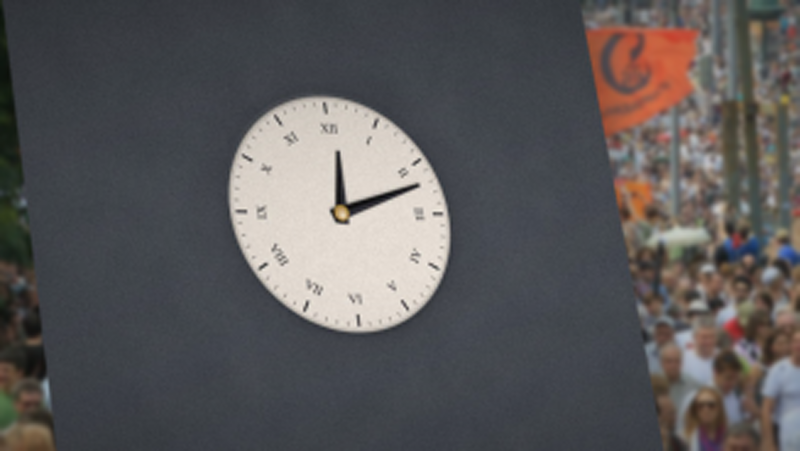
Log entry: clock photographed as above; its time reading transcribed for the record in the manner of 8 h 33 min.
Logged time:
12 h 12 min
